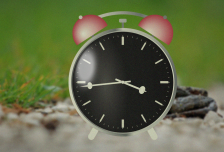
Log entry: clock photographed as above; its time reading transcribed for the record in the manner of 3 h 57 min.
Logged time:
3 h 44 min
